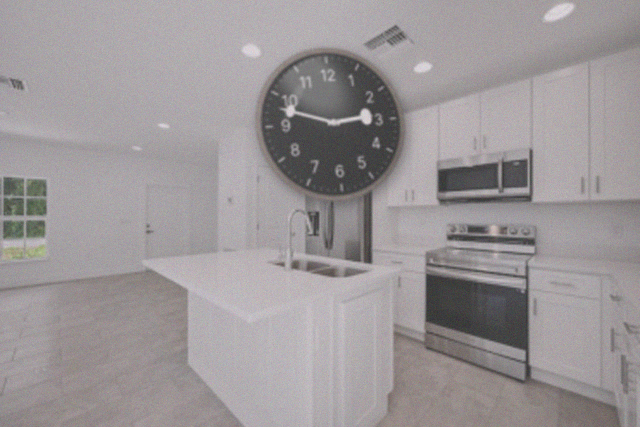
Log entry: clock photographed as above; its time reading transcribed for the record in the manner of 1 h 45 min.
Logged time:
2 h 48 min
